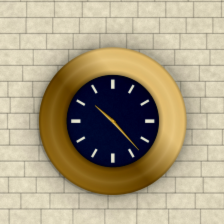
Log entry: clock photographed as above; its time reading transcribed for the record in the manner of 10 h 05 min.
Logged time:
10 h 23 min
